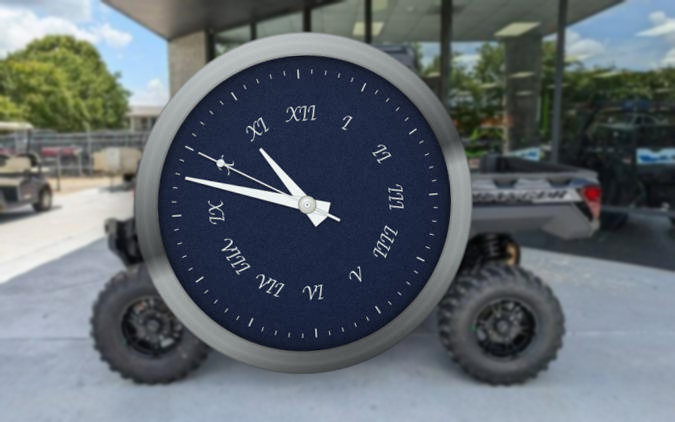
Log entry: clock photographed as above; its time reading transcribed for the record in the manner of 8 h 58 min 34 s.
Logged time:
10 h 47 min 50 s
